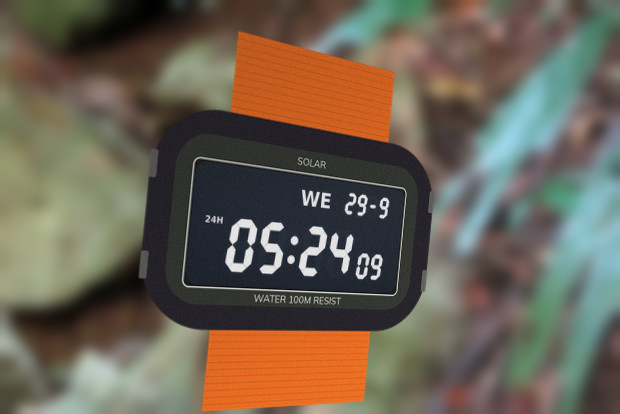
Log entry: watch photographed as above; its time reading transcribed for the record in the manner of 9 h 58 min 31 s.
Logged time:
5 h 24 min 09 s
